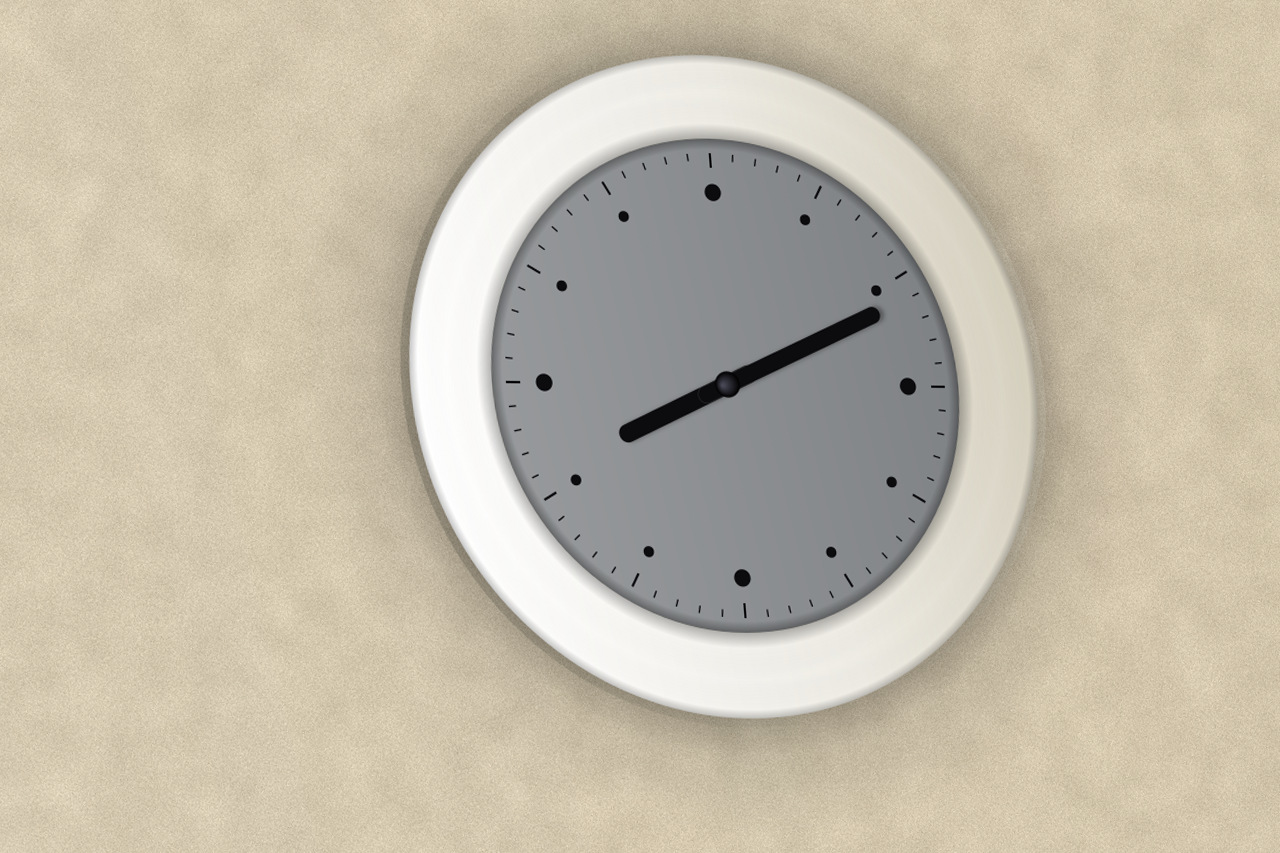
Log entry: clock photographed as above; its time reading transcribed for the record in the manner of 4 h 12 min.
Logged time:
8 h 11 min
